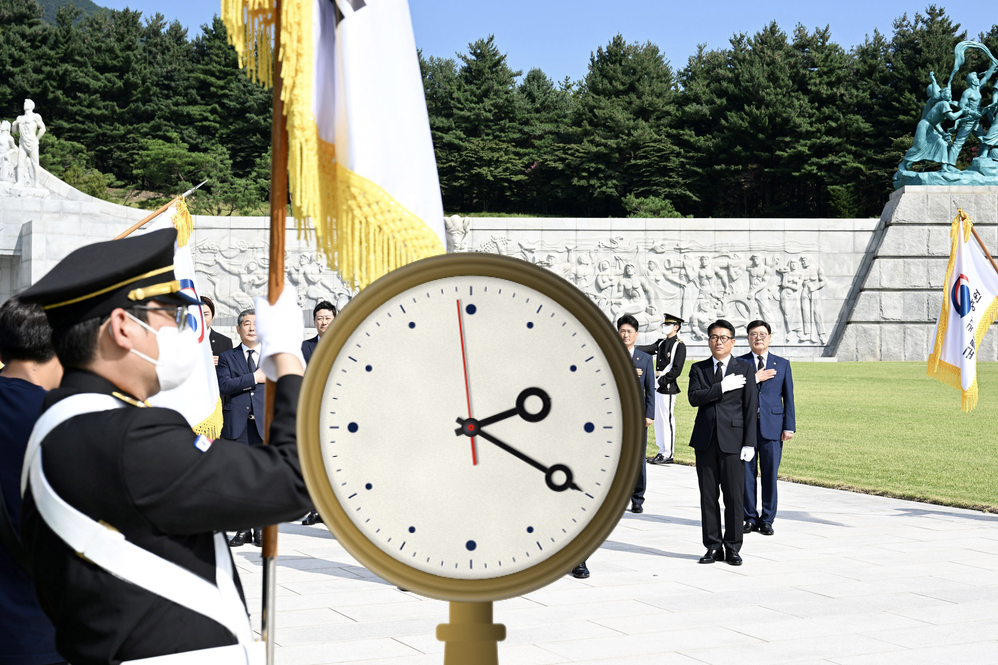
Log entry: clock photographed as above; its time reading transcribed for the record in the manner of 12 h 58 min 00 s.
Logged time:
2 h 19 min 59 s
